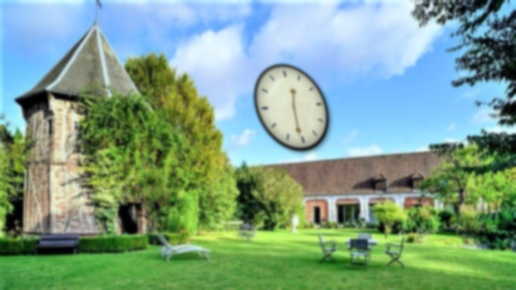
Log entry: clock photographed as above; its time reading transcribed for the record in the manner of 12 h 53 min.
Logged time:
12 h 31 min
